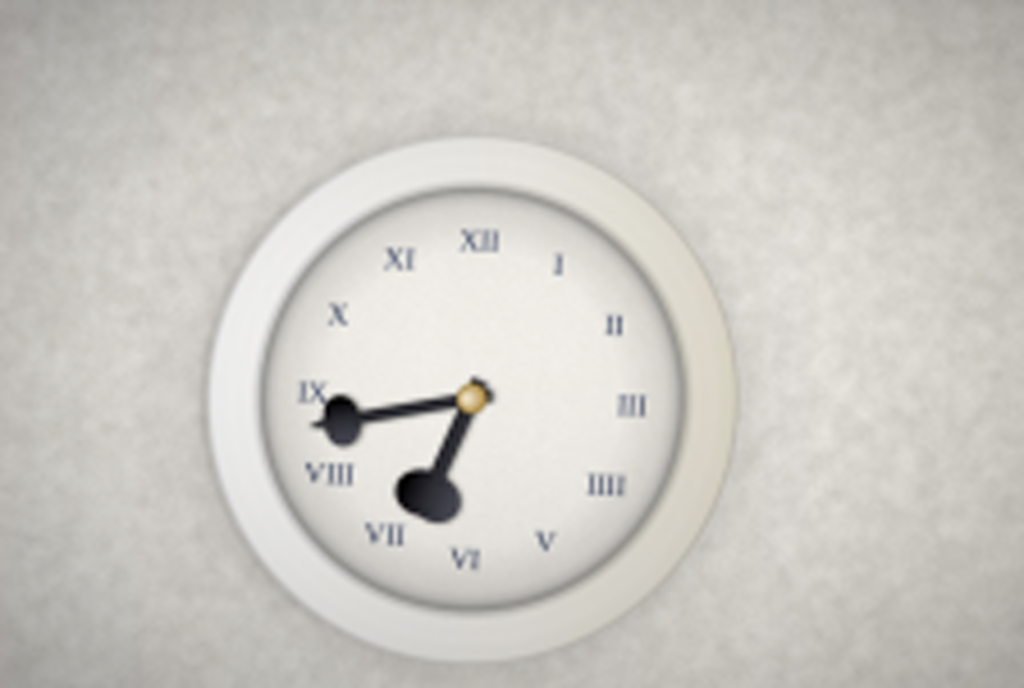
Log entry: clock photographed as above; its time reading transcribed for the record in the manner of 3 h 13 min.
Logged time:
6 h 43 min
